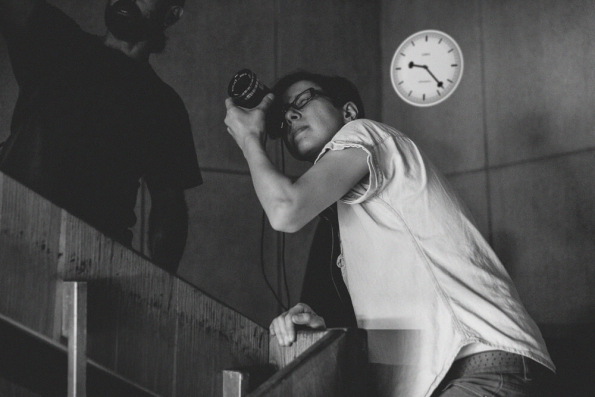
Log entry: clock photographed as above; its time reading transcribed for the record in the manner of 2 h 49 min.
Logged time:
9 h 23 min
